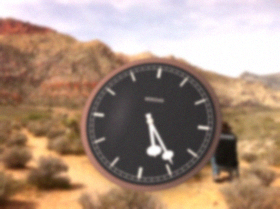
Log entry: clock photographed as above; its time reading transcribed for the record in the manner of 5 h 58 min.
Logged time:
5 h 24 min
